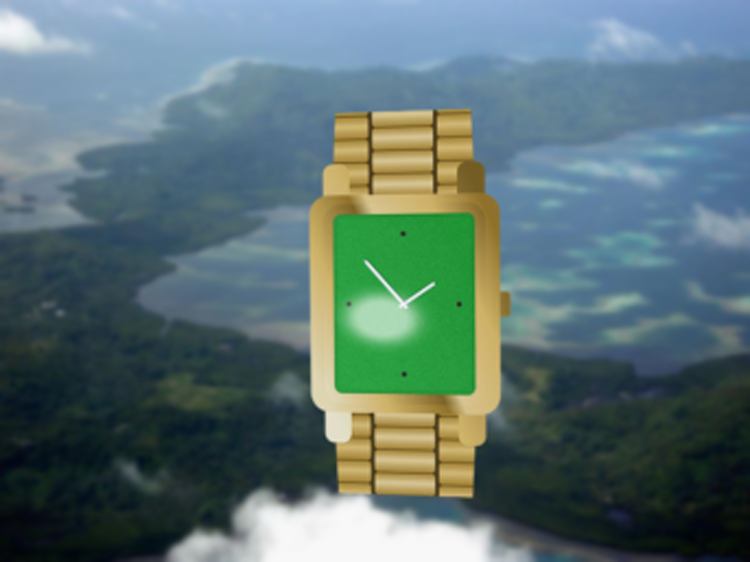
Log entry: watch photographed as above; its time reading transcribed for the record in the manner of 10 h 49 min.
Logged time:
1 h 53 min
